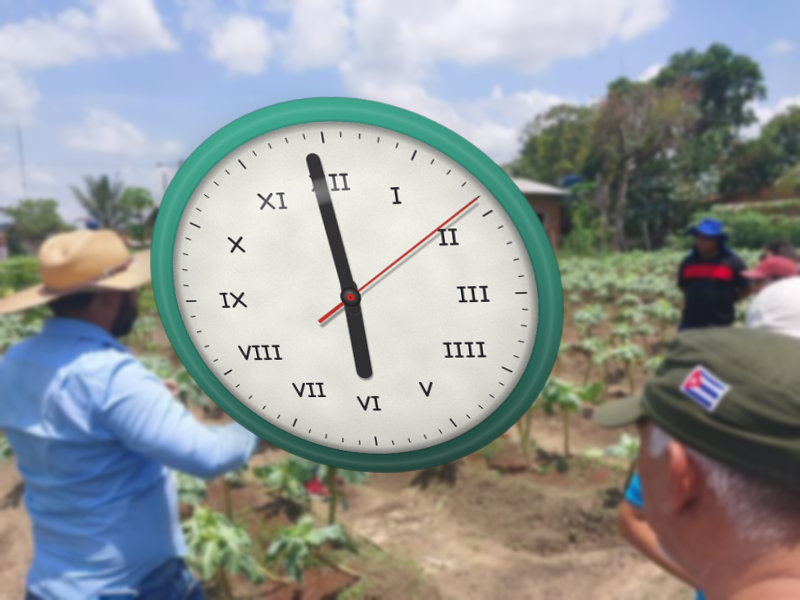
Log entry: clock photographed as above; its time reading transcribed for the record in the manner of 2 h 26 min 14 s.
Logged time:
5 h 59 min 09 s
